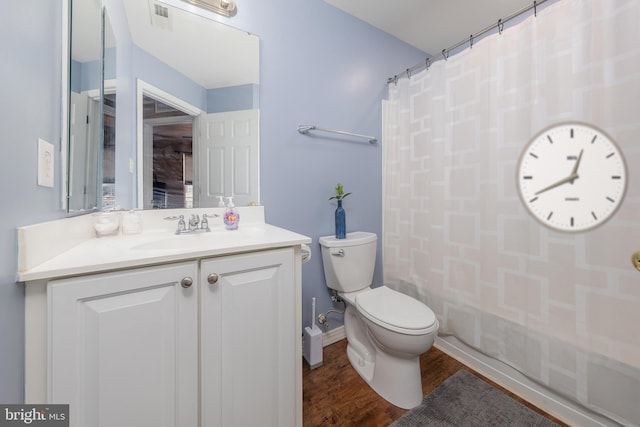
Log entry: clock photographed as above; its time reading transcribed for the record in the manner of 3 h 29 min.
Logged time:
12 h 41 min
